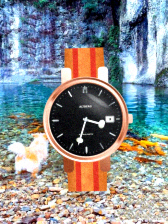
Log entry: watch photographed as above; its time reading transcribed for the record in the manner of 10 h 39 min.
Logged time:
3 h 33 min
